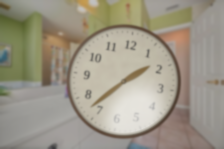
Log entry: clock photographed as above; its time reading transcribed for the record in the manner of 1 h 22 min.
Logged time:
1 h 37 min
